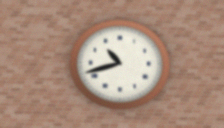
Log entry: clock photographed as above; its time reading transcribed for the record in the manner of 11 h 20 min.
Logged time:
10 h 42 min
